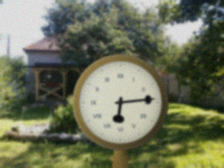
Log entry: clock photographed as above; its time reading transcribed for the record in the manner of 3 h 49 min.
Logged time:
6 h 14 min
